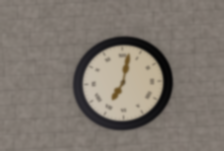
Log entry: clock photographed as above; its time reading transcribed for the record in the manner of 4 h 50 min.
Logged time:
7 h 02 min
